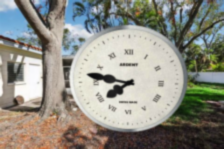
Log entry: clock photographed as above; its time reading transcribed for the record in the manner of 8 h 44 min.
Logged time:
7 h 47 min
